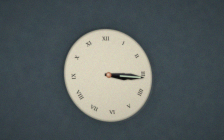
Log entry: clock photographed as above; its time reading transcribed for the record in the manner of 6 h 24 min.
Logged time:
3 h 16 min
